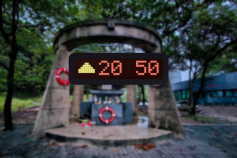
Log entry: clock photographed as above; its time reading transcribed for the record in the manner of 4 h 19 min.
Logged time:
20 h 50 min
